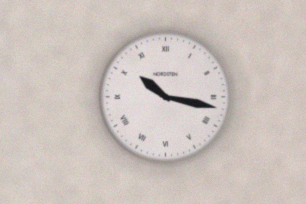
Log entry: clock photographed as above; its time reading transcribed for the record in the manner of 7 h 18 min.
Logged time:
10 h 17 min
